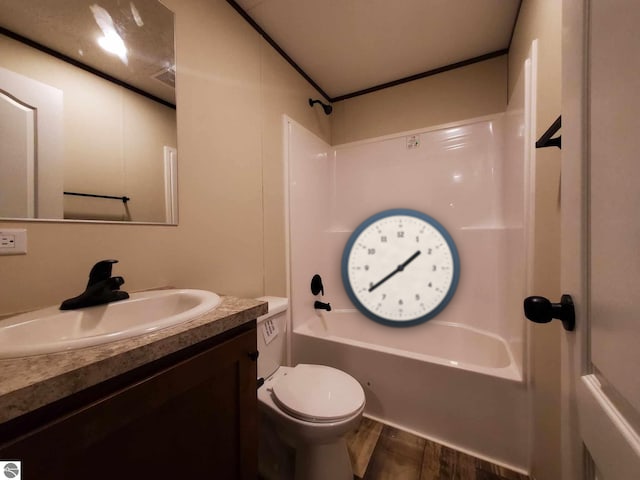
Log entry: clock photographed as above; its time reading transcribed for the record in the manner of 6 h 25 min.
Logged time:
1 h 39 min
